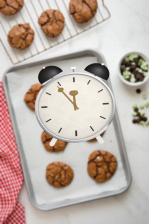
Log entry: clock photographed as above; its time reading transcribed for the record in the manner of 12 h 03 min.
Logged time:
11 h 54 min
